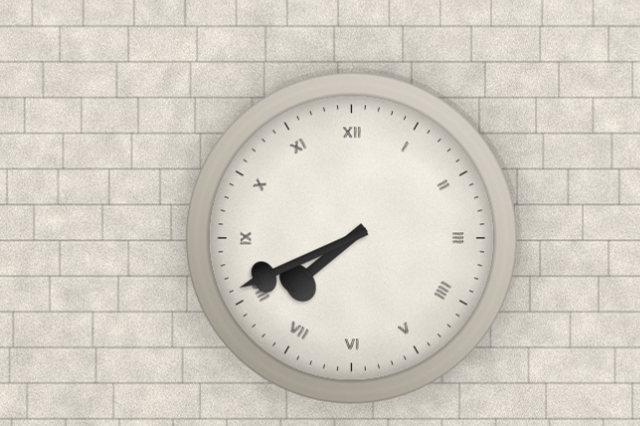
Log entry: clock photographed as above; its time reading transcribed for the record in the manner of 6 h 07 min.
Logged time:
7 h 41 min
